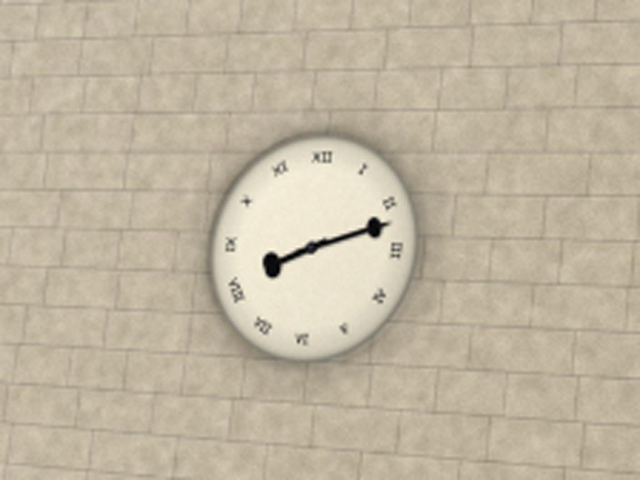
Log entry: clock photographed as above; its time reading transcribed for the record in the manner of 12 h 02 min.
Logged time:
8 h 12 min
